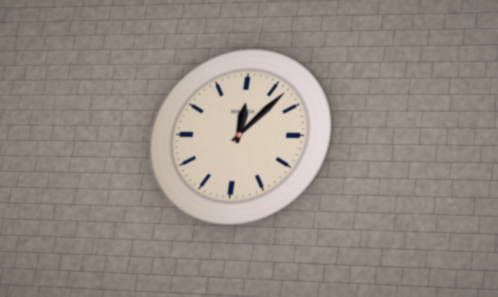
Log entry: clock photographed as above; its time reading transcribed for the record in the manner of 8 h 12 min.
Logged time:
12 h 07 min
